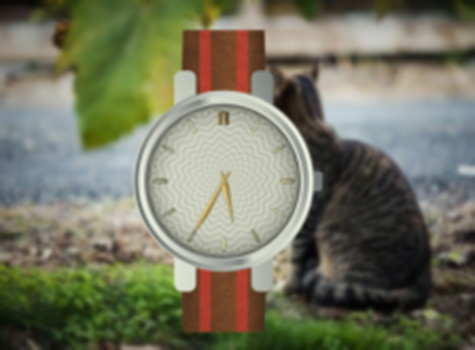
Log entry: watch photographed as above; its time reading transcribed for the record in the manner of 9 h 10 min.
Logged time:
5 h 35 min
